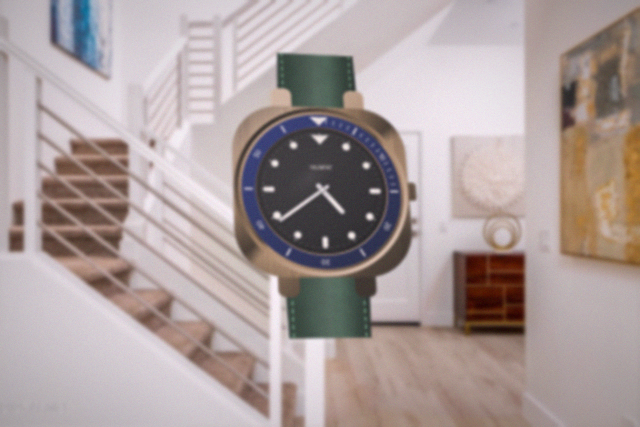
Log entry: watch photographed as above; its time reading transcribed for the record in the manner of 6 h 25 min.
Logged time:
4 h 39 min
